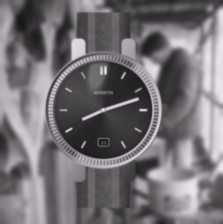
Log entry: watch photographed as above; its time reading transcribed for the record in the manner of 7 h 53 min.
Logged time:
8 h 12 min
